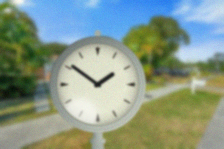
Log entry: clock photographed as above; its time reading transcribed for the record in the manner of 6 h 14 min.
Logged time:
1 h 51 min
